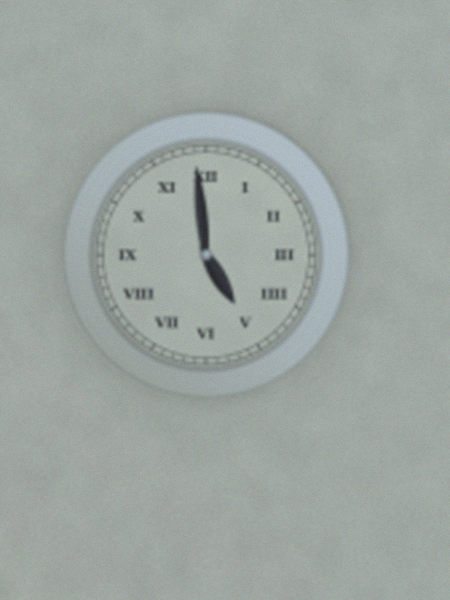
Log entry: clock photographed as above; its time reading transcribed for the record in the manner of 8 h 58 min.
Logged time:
4 h 59 min
